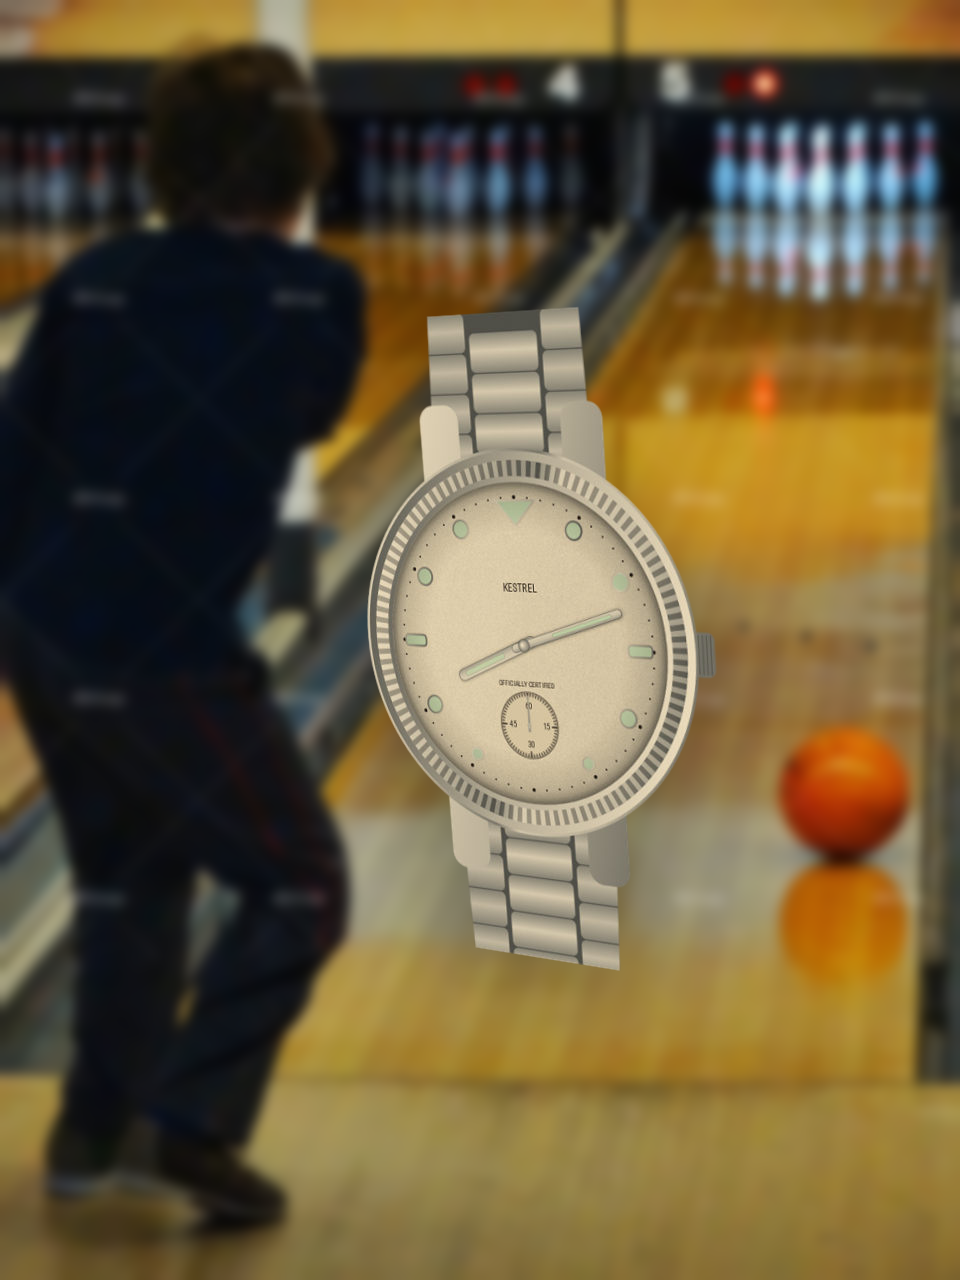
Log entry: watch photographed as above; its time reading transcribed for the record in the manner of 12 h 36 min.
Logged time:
8 h 12 min
